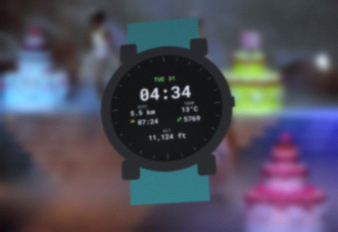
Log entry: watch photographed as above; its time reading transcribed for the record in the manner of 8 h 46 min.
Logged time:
4 h 34 min
